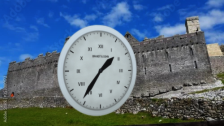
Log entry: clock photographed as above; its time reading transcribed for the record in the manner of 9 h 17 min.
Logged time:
1 h 36 min
